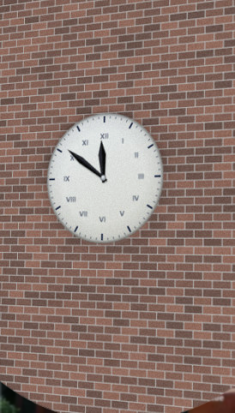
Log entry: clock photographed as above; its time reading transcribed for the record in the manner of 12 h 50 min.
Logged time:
11 h 51 min
